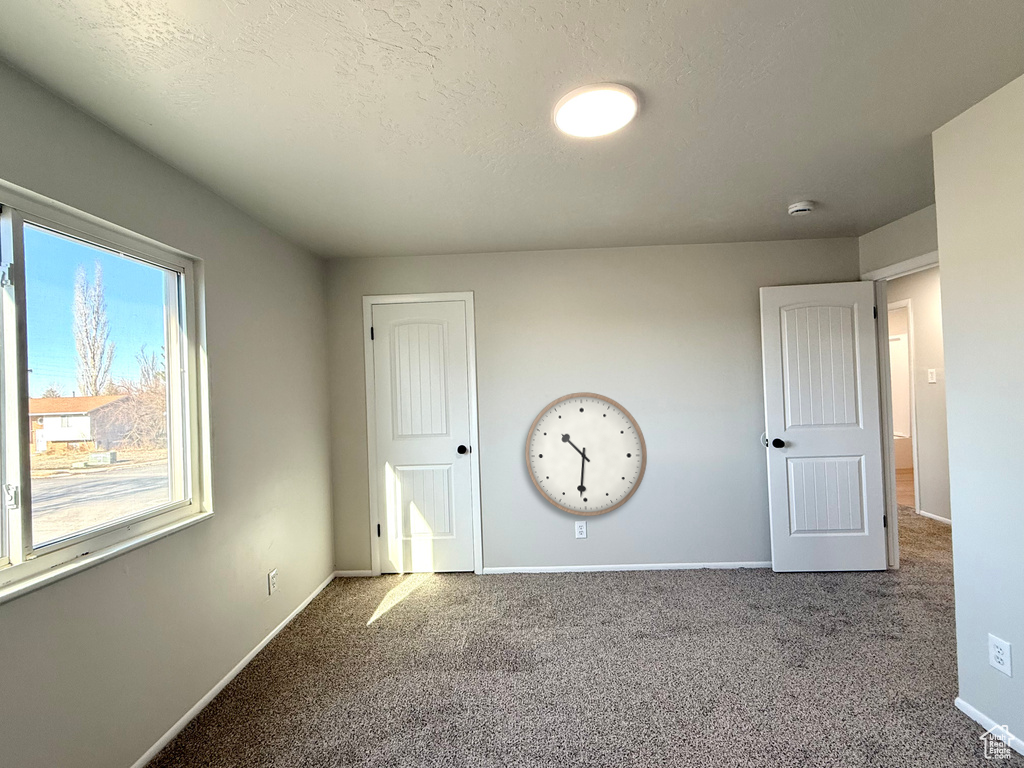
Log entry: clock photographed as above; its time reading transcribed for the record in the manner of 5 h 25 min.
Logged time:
10 h 31 min
